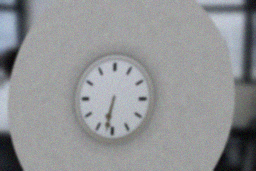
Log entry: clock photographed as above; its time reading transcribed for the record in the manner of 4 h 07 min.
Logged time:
6 h 32 min
